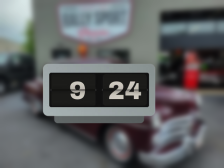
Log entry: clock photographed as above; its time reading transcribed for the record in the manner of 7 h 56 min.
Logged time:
9 h 24 min
